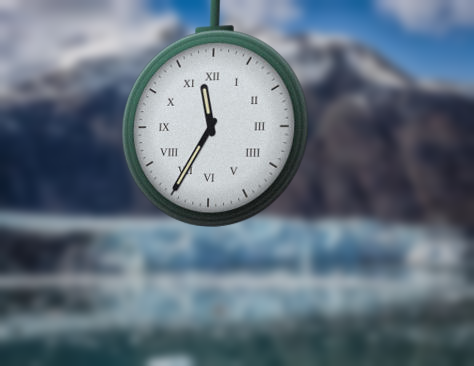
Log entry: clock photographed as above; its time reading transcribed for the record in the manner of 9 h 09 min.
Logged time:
11 h 35 min
